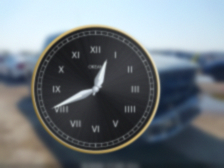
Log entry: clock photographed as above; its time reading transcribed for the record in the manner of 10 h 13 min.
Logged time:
12 h 41 min
